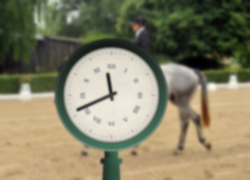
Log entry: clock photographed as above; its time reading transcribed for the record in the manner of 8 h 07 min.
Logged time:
11 h 41 min
